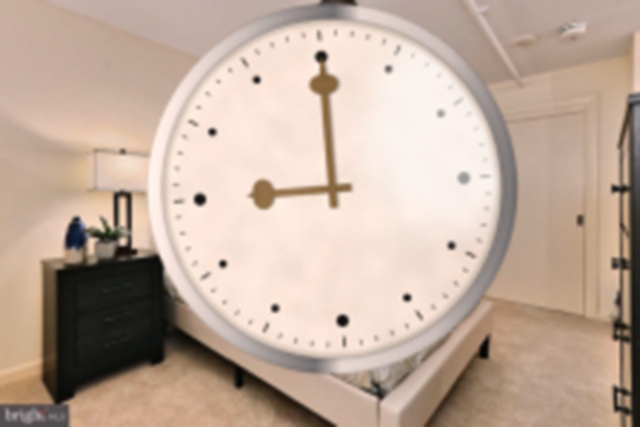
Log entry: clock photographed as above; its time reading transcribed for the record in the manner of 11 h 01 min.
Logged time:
9 h 00 min
